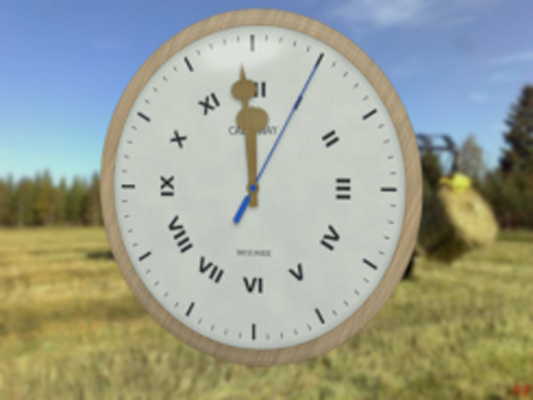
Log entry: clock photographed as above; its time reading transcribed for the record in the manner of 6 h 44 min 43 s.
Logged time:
11 h 59 min 05 s
